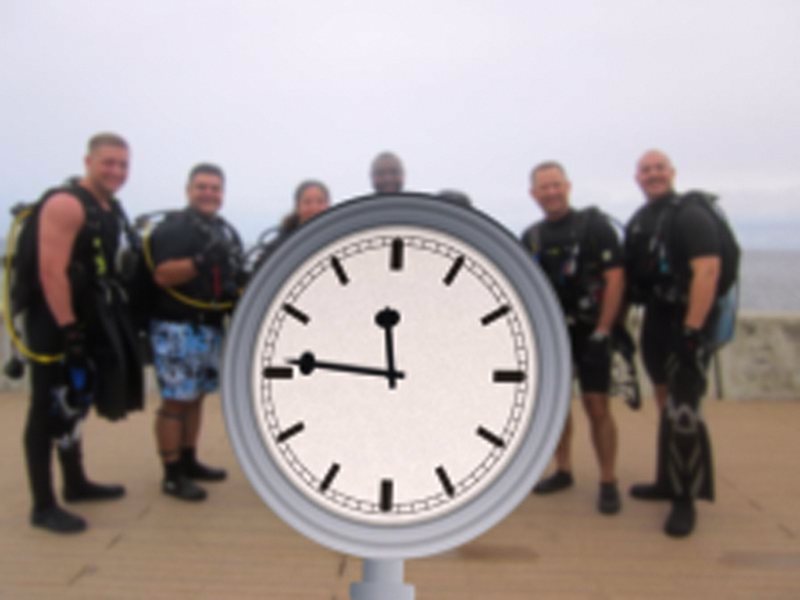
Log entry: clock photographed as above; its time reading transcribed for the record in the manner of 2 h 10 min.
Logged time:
11 h 46 min
